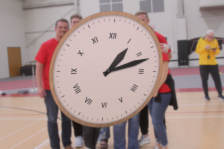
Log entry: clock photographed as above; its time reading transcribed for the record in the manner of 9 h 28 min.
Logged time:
1 h 12 min
